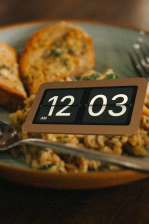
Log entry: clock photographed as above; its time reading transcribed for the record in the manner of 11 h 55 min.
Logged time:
12 h 03 min
